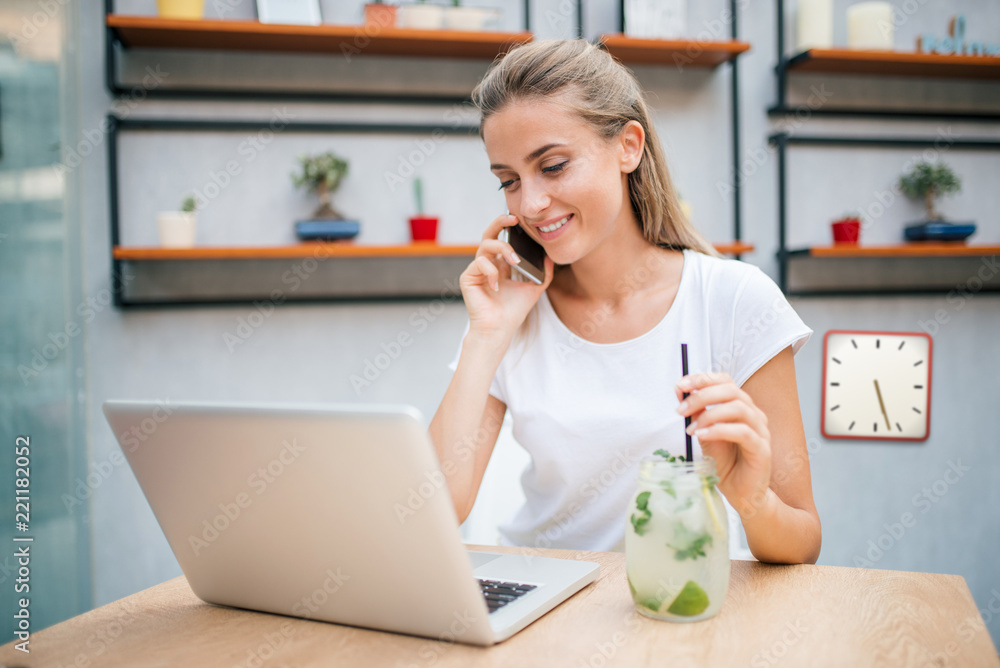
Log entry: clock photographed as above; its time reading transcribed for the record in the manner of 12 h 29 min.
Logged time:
5 h 27 min
